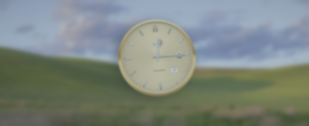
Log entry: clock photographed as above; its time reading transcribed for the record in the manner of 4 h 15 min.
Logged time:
12 h 15 min
